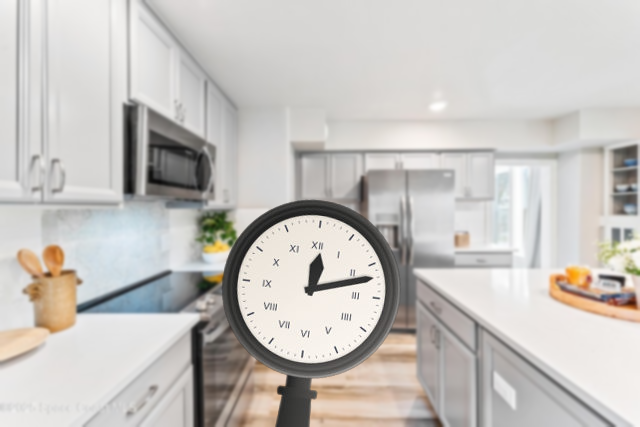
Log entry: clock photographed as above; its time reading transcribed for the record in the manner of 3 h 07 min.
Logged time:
12 h 12 min
